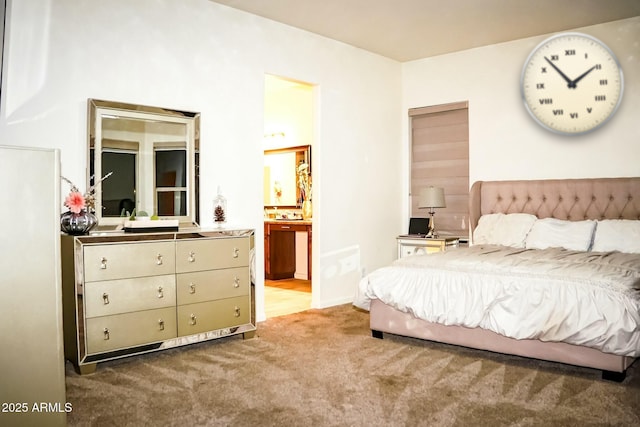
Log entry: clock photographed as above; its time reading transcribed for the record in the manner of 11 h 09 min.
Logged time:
1 h 53 min
